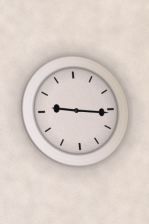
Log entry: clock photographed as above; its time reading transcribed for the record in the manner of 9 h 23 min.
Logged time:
9 h 16 min
